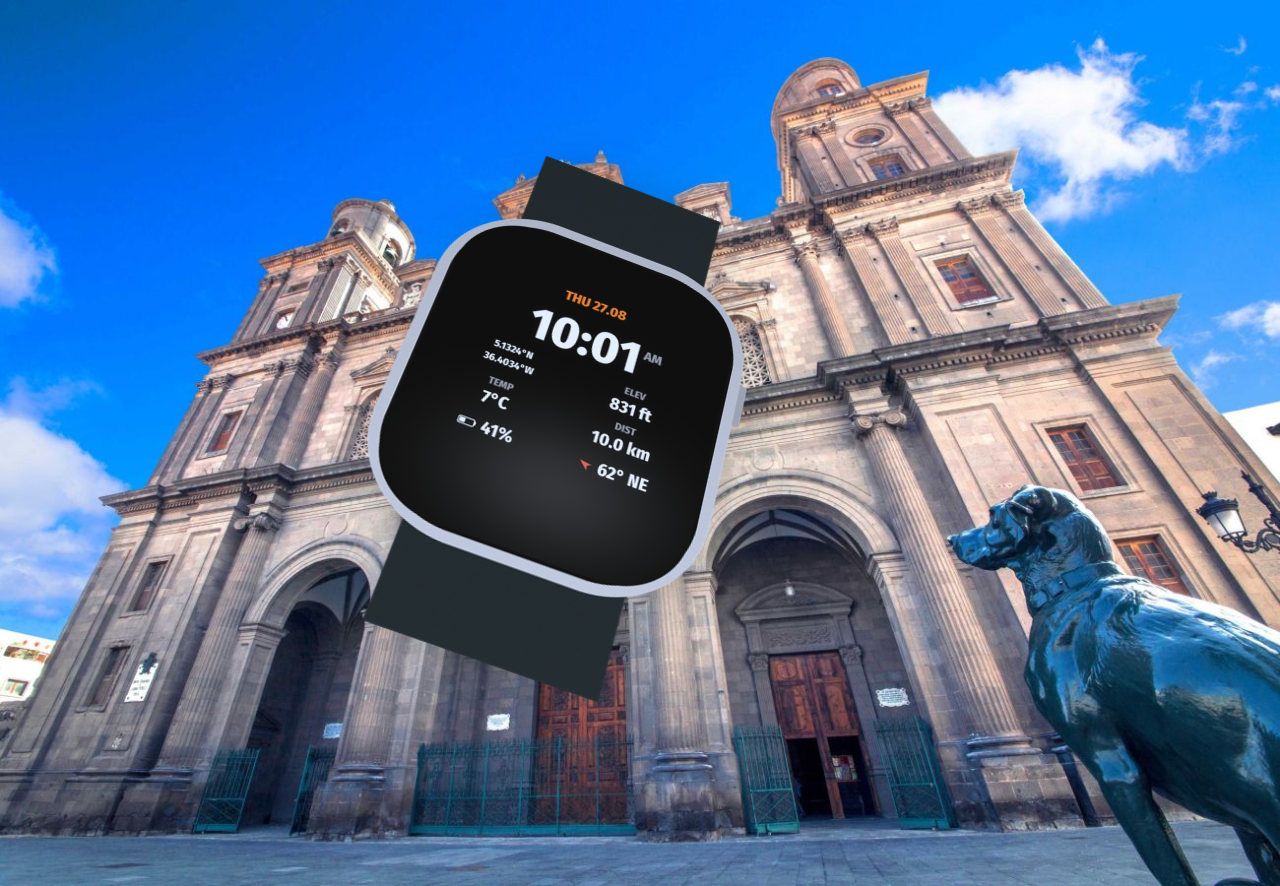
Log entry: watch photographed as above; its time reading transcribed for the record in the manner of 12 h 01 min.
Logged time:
10 h 01 min
